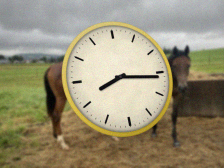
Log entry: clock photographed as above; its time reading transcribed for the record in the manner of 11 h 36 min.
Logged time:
8 h 16 min
